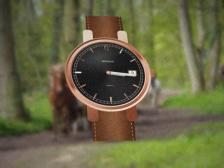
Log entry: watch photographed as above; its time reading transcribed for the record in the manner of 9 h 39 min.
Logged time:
3 h 16 min
